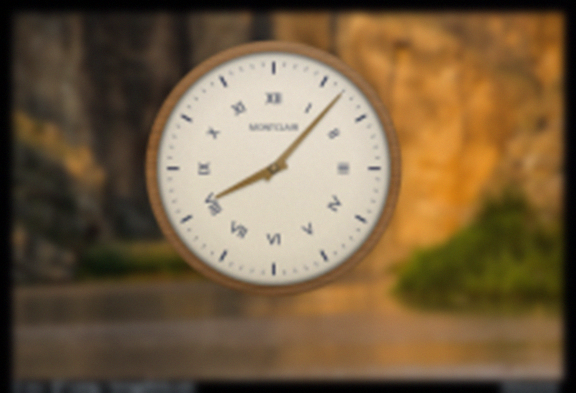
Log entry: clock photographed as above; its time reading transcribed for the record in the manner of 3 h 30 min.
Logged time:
8 h 07 min
